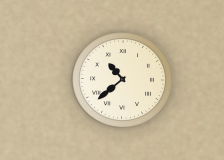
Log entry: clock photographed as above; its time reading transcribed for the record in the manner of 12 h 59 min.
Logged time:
10 h 38 min
